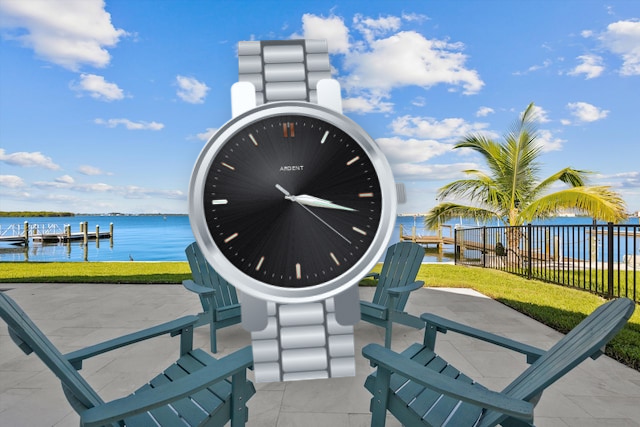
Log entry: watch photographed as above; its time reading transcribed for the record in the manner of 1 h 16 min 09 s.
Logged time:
3 h 17 min 22 s
